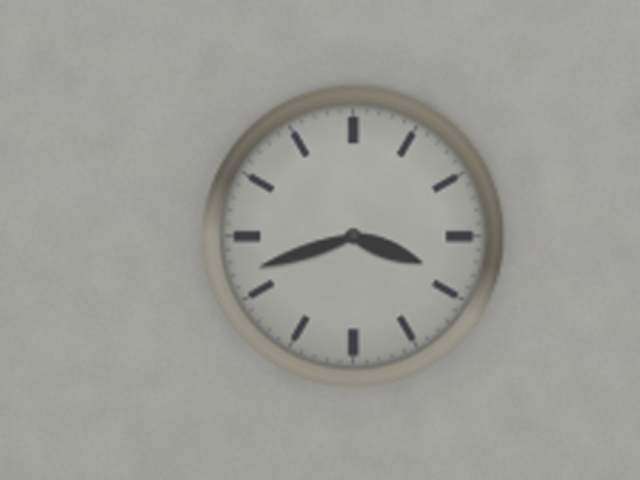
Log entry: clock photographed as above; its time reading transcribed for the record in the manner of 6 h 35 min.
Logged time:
3 h 42 min
